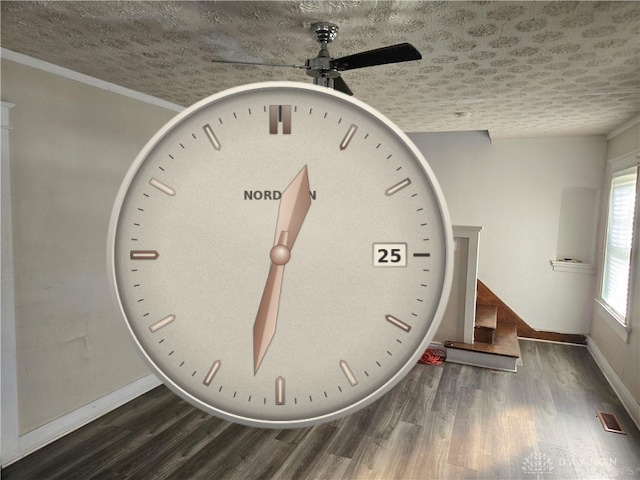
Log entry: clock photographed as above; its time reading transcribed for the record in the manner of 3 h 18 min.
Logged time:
12 h 32 min
